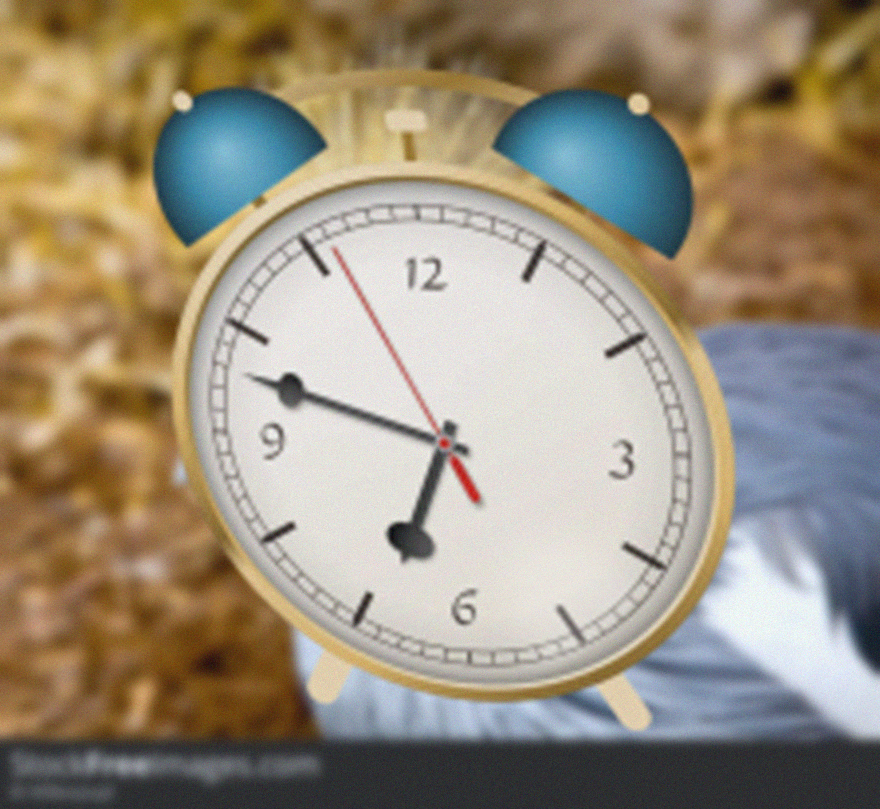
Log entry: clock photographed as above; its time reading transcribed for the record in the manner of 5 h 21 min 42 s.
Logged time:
6 h 47 min 56 s
